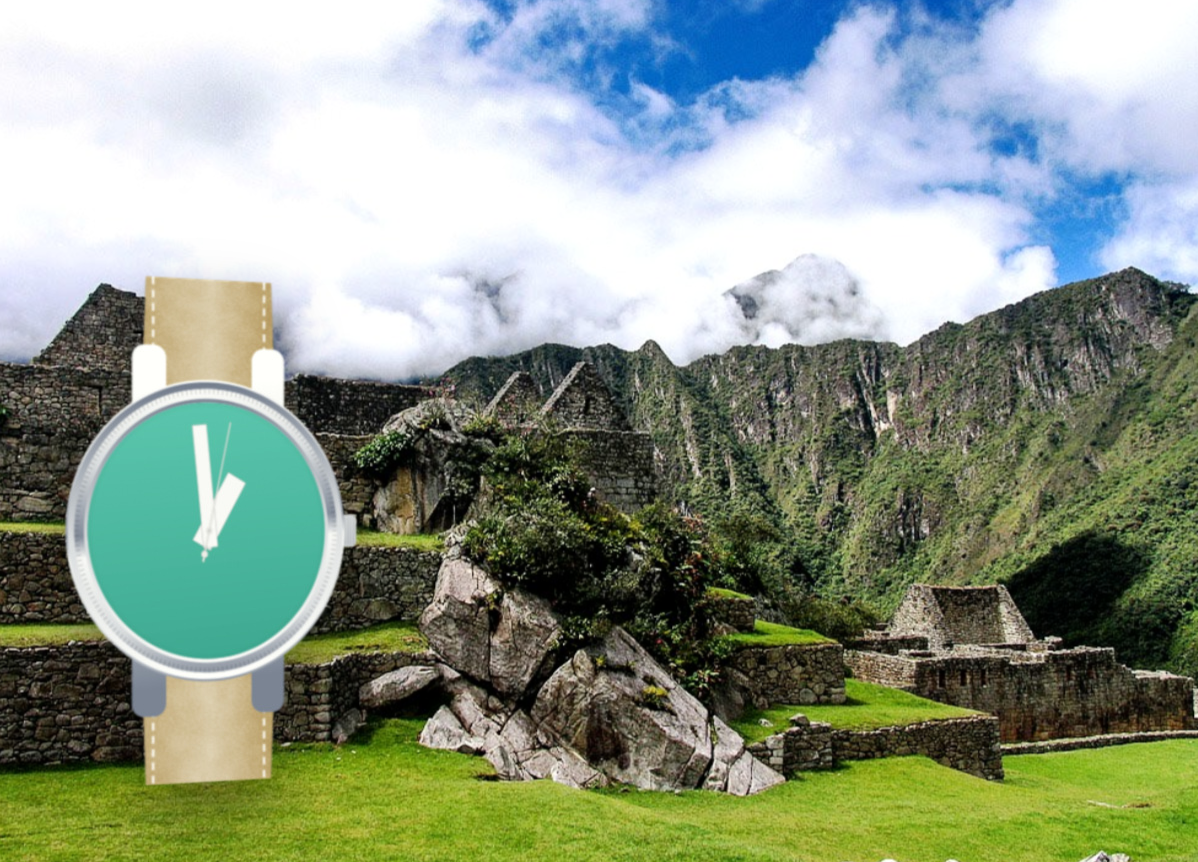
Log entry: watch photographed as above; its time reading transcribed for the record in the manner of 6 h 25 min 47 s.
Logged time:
12 h 59 min 02 s
